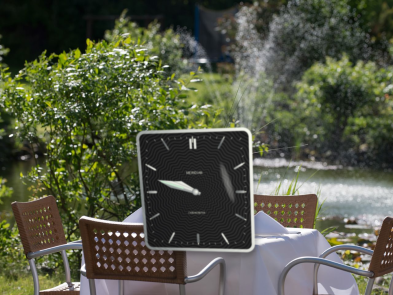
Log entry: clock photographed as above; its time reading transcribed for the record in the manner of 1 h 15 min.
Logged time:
9 h 48 min
